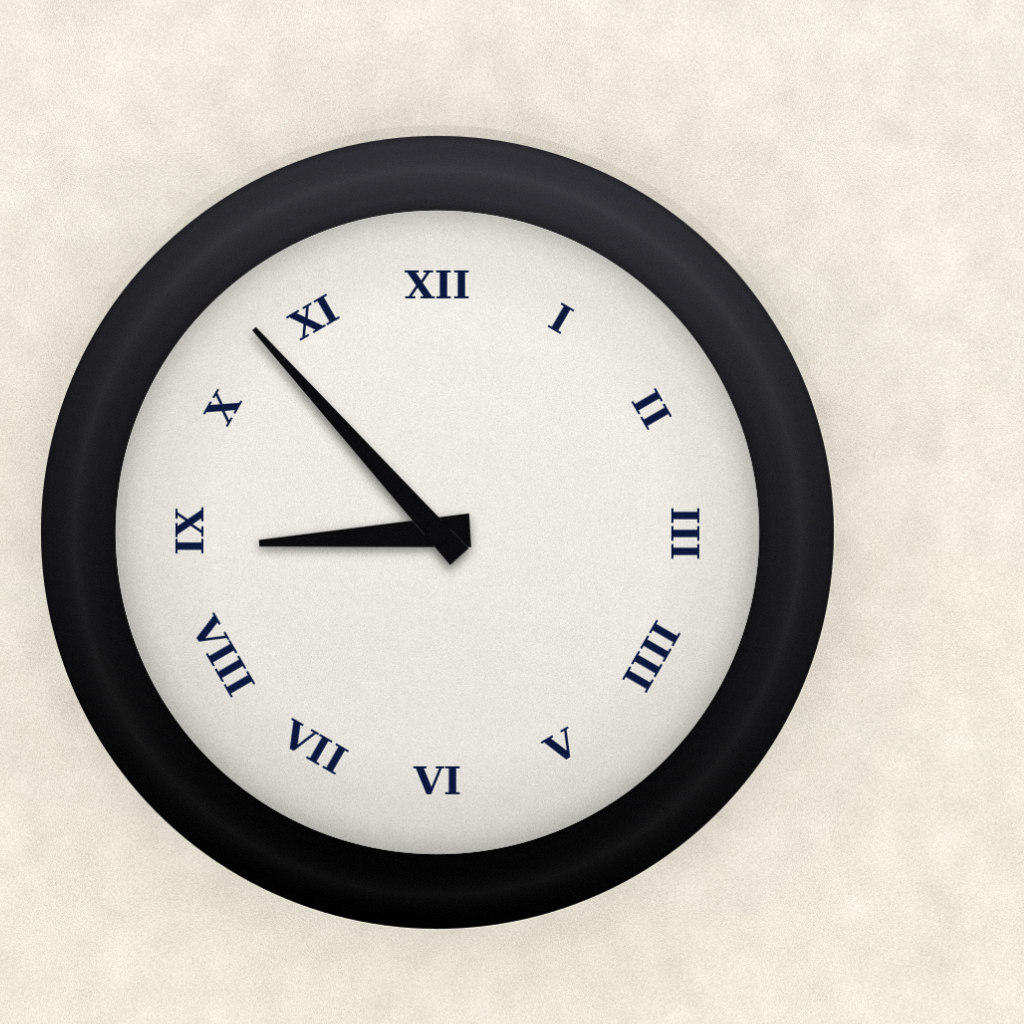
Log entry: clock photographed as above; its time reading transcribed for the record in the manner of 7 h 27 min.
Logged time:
8 h 53 min
